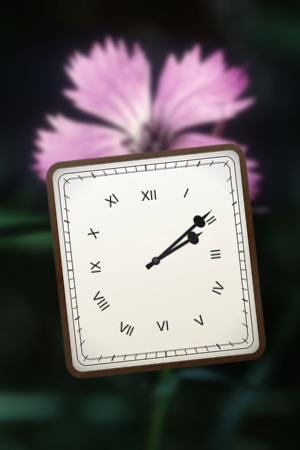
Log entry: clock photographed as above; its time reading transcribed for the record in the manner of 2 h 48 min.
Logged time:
2 h 09 min
